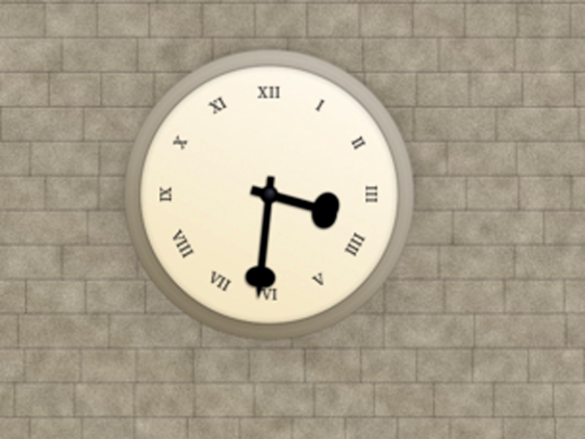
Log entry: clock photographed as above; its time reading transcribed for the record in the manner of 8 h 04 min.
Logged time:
3 h 31 min
